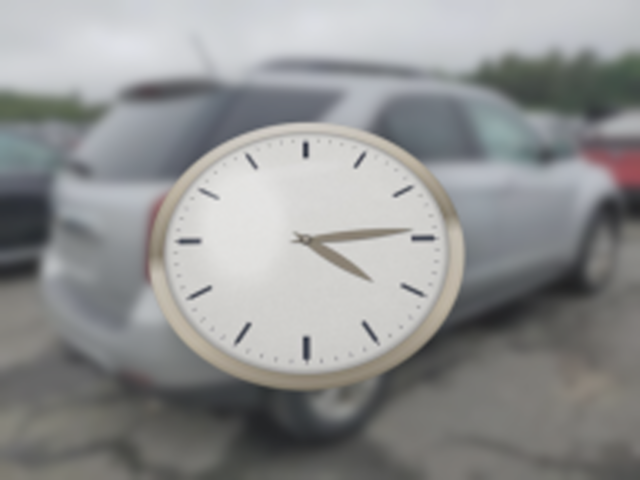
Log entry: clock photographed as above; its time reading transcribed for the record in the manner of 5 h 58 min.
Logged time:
4 h 14 min
